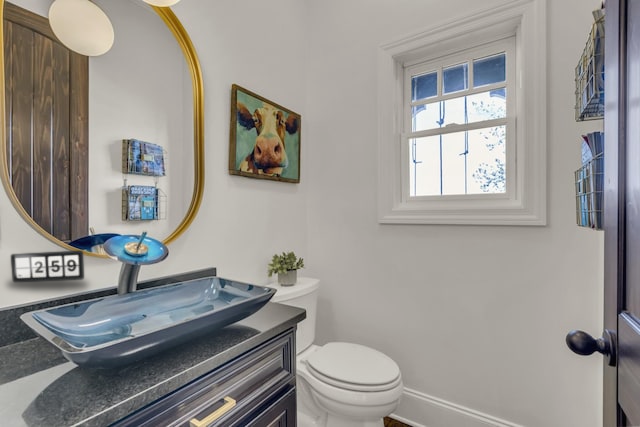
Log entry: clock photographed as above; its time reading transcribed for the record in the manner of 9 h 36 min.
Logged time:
2 h 59 min
